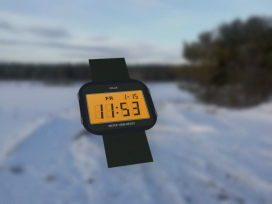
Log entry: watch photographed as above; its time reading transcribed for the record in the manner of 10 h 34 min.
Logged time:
11 h 53 min
